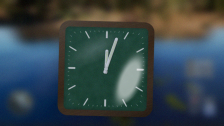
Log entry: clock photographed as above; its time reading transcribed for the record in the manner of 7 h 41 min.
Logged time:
12 h 03 min
